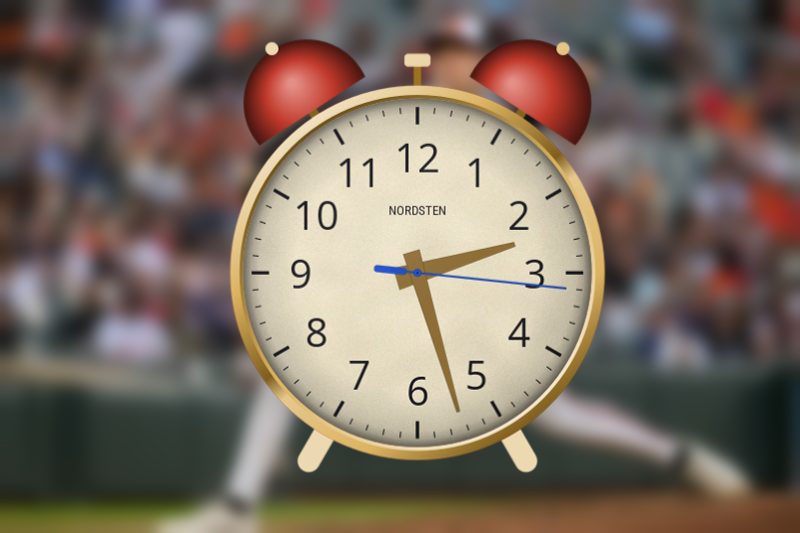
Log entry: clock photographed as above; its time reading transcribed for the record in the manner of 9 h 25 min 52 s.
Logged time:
2 h 27 min 16 s
